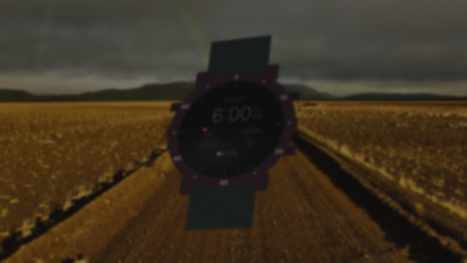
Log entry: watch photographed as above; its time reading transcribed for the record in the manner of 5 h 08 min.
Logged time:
6 h 00 min
